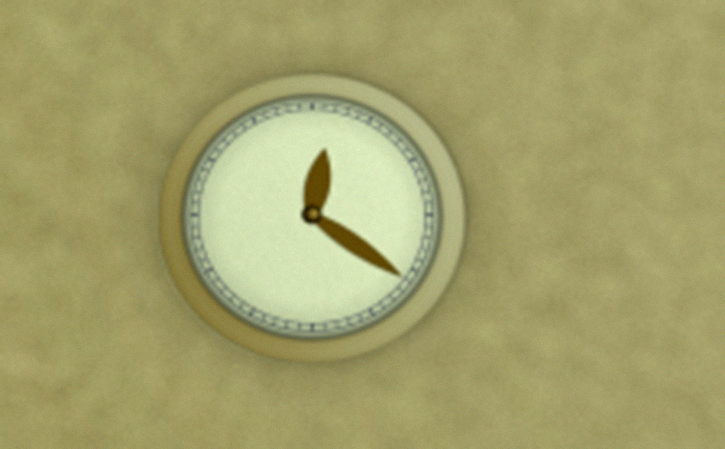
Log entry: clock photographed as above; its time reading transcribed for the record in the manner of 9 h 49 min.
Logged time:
12 h 21 min
